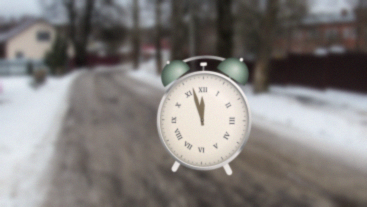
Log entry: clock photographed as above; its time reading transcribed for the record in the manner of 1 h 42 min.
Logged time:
11 h 57 min
